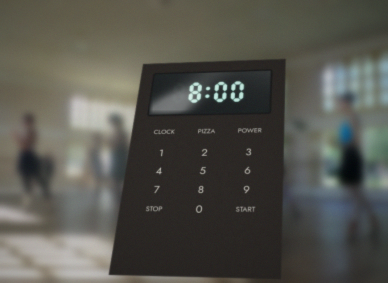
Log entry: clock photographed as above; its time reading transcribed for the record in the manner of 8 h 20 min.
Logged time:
8 h 00 min
